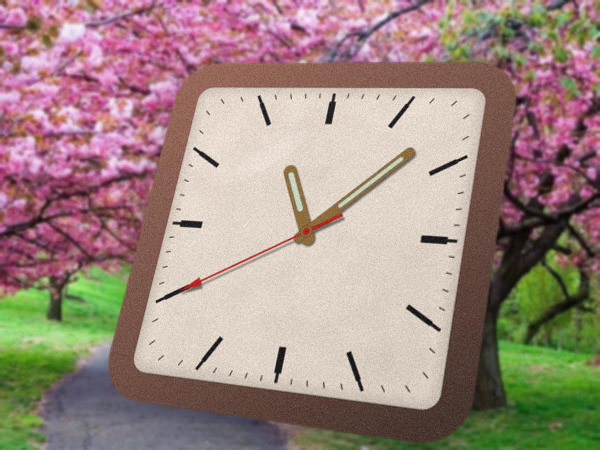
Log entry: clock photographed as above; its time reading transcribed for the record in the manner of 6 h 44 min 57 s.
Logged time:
11 h 07 min 40 s
